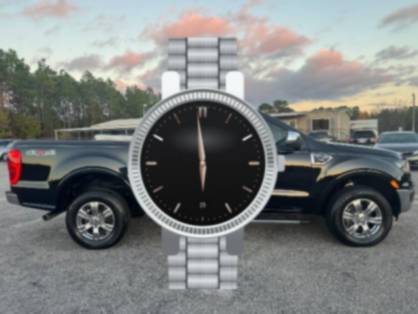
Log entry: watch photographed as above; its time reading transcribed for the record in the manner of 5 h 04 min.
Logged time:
5 h 59 min
